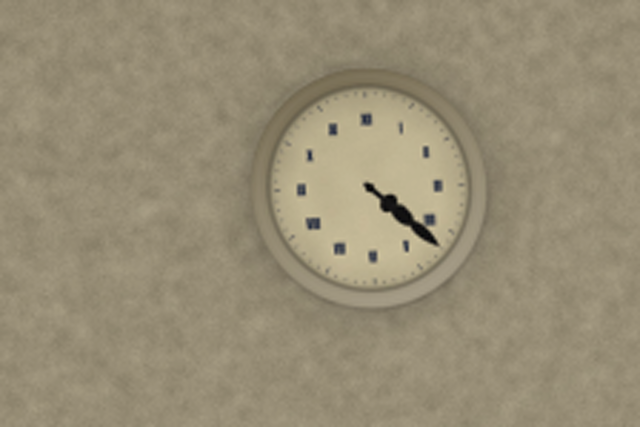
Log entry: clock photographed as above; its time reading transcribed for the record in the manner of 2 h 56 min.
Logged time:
4 h 22 min
